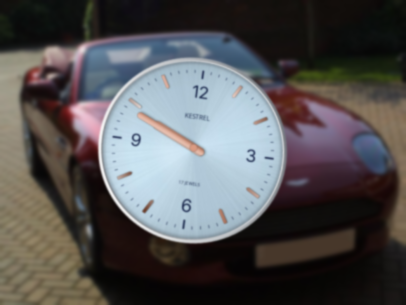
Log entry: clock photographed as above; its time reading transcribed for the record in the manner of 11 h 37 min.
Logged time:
9 h 49 min
